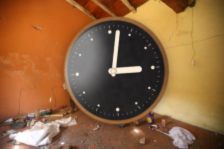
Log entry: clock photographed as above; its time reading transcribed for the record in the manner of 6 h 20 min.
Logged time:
3 h 02 min
